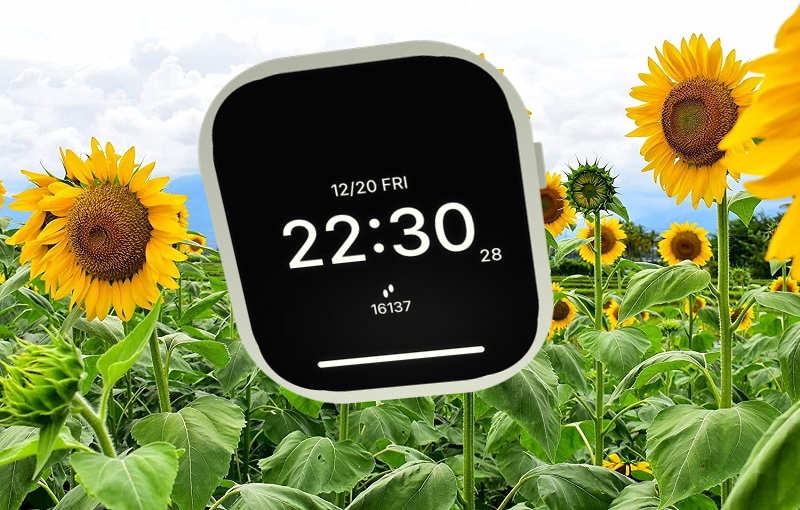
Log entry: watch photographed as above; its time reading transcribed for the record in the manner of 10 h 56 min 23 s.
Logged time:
22 h 30 min 28 s
